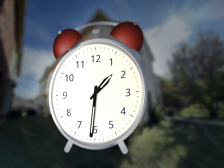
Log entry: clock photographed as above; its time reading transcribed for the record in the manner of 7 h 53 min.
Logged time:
1 h 31 min
